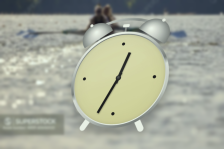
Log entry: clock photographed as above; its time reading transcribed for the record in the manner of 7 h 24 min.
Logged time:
12 h 34 min
